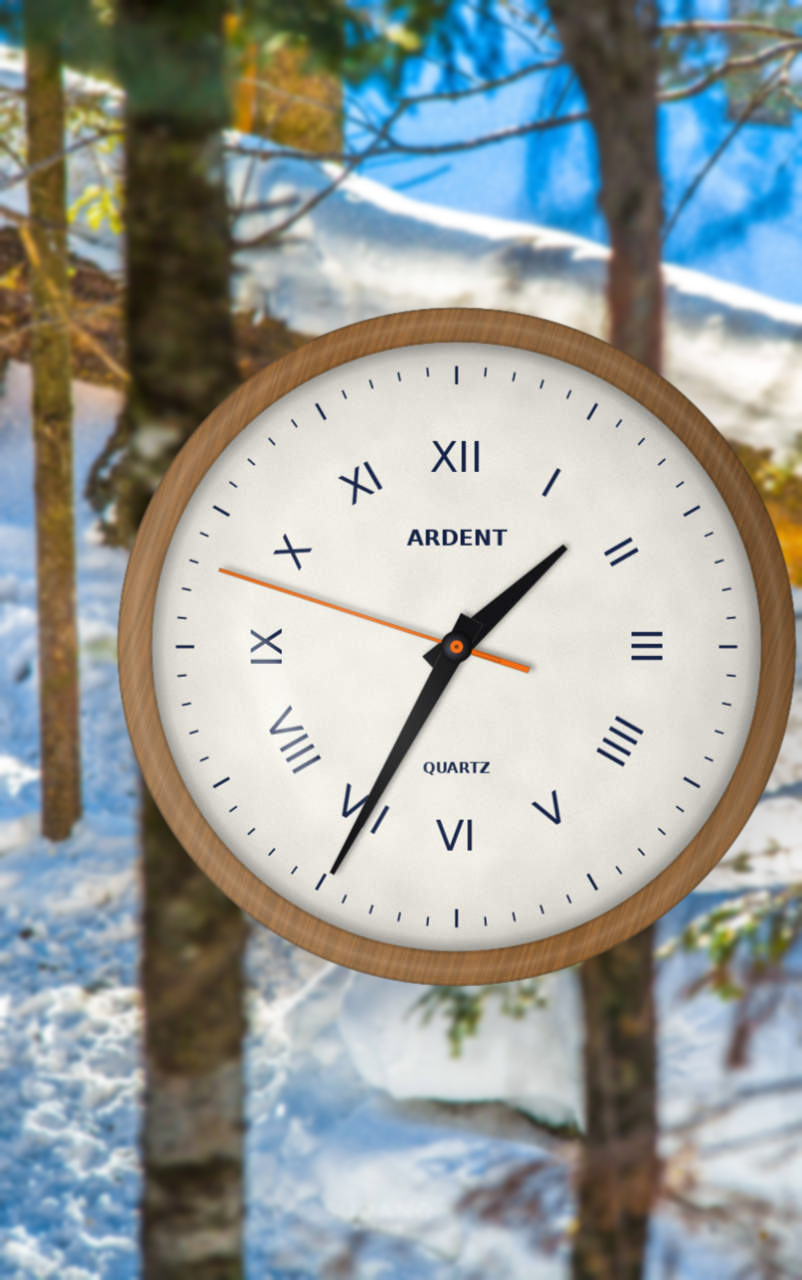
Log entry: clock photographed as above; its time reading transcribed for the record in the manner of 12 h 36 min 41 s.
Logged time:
1 h 34 min 48 s
